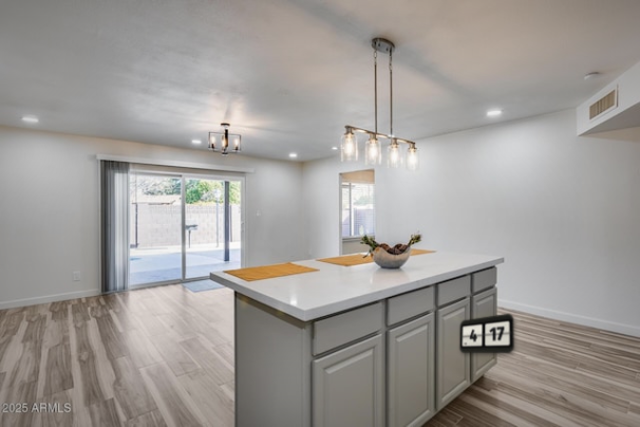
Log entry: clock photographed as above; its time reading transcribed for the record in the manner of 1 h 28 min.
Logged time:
4 h 17 min
